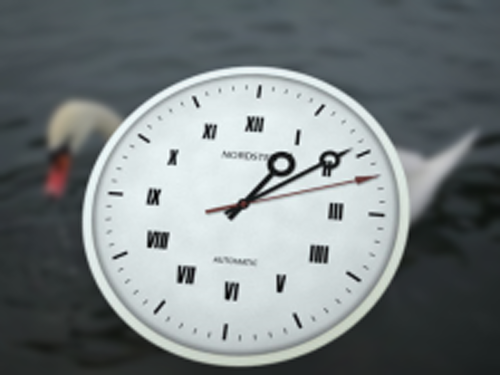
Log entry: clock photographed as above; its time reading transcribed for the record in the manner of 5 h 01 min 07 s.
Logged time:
1 h 09 min 12 s
